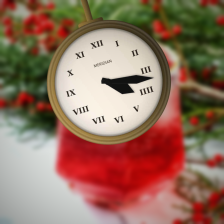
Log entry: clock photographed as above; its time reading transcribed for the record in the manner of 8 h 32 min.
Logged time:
4 h 17 min
